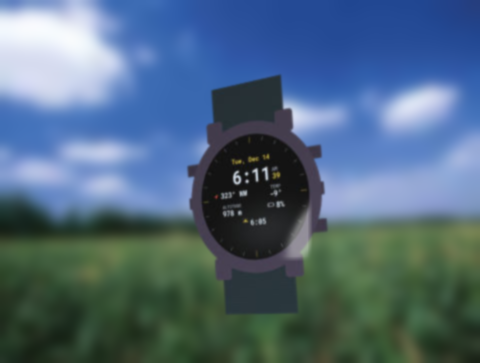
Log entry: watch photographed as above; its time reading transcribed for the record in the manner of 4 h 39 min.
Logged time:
6 h 11 min
